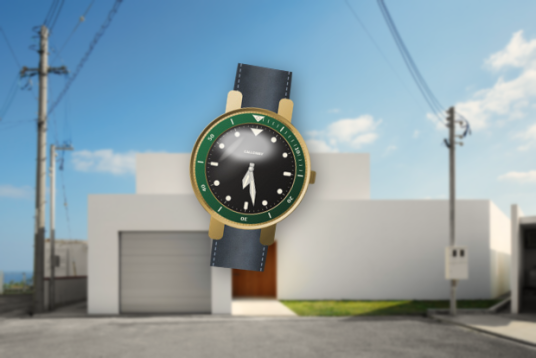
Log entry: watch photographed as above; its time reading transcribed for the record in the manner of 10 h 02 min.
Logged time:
6 h 28 min
